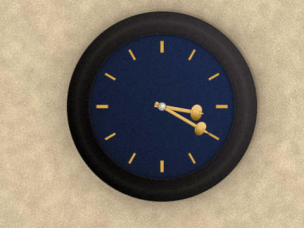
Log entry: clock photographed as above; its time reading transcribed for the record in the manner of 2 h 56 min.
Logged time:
3 h 20 min
